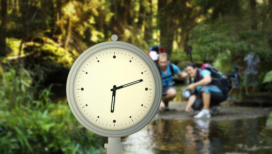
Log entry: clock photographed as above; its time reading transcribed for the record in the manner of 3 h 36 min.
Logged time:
6 h 12 min
